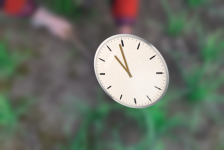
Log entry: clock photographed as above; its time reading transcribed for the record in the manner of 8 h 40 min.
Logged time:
10 h 59 min
